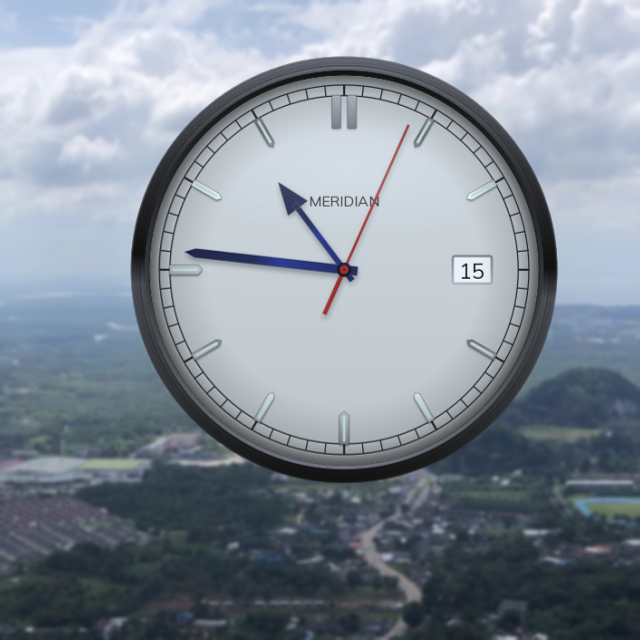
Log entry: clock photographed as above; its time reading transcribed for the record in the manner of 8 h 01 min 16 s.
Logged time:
10 h 46 min 04 s
